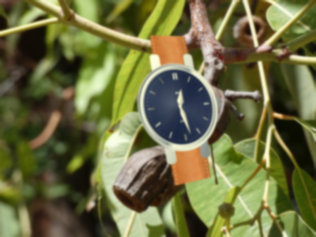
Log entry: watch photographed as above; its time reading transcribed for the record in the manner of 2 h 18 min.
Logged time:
12 h 28 min
